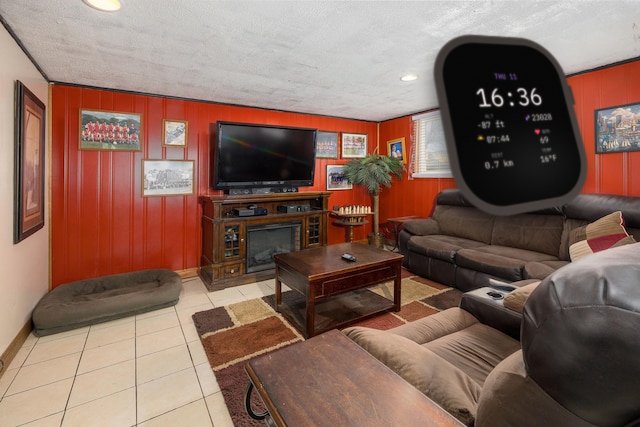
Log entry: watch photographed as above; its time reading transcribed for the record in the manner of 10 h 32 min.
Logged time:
16 h 36 min
